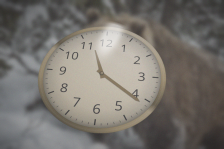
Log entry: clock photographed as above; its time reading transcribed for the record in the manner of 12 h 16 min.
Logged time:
11 h 21 min
